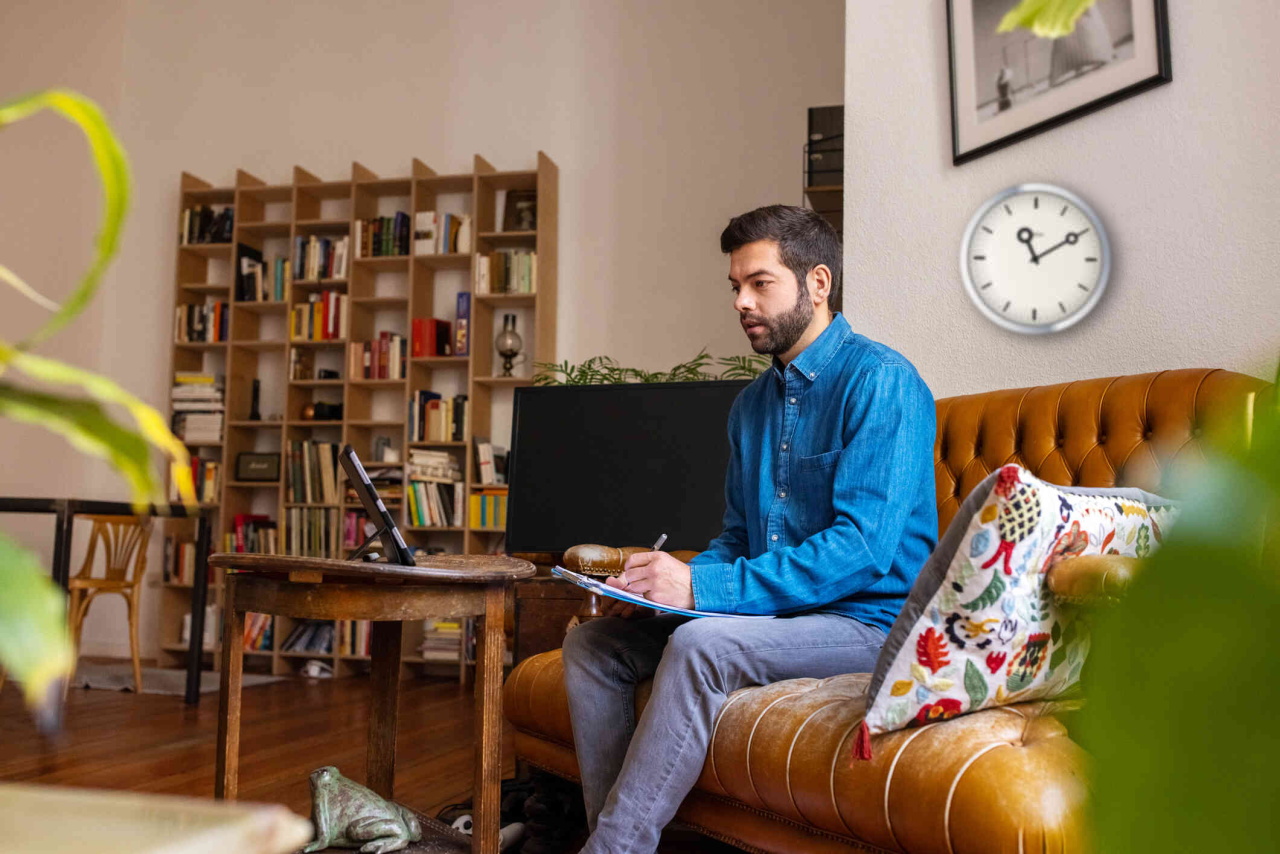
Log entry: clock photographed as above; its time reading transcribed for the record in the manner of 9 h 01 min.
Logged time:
11 h 10 min
